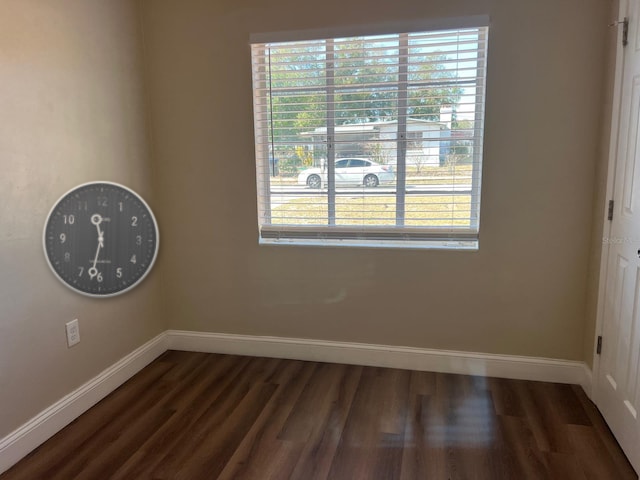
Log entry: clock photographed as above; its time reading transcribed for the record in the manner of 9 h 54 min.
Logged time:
11 h 32 min
